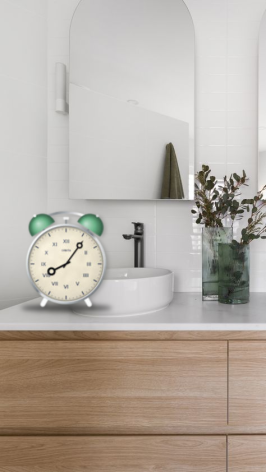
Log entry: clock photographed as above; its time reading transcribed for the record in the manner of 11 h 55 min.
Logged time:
8 h 06 min
